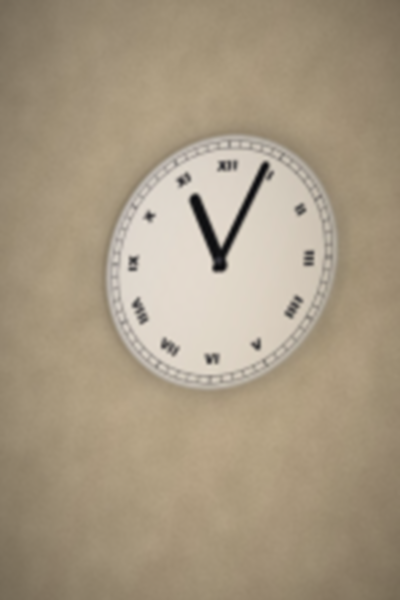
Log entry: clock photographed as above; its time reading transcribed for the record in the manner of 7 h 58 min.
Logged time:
11 h 04 min
